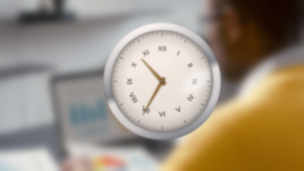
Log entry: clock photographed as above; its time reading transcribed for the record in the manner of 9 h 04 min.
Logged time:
10 h 35 min
